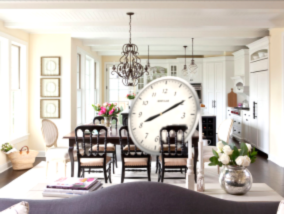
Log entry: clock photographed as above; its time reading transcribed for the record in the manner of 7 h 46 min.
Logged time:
8 h 10 min
